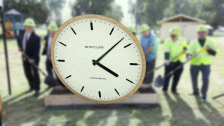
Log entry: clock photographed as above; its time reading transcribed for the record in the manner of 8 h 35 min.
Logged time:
4 h 08 min
